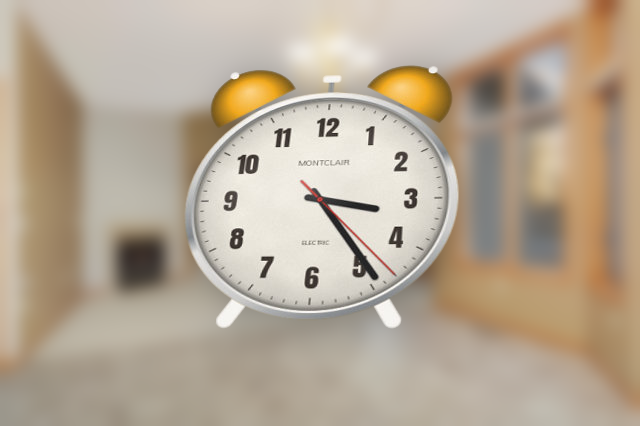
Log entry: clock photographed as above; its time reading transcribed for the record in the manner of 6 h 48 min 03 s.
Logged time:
3 h 24 min 23 s
